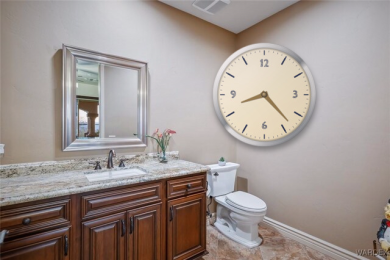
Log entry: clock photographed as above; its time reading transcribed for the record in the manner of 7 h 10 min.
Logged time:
8 h 23 min
